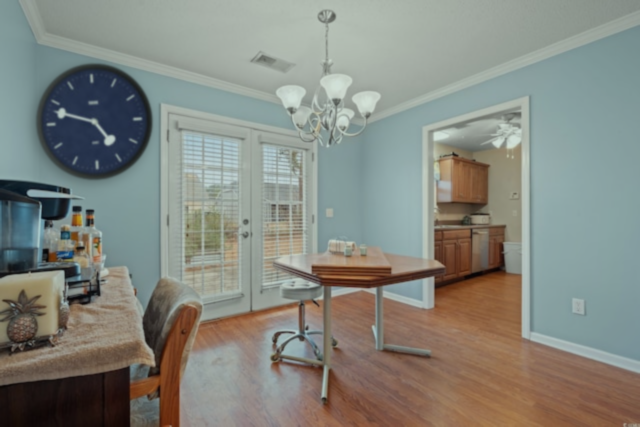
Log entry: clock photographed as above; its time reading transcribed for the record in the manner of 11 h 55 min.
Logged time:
4 h 48 min
